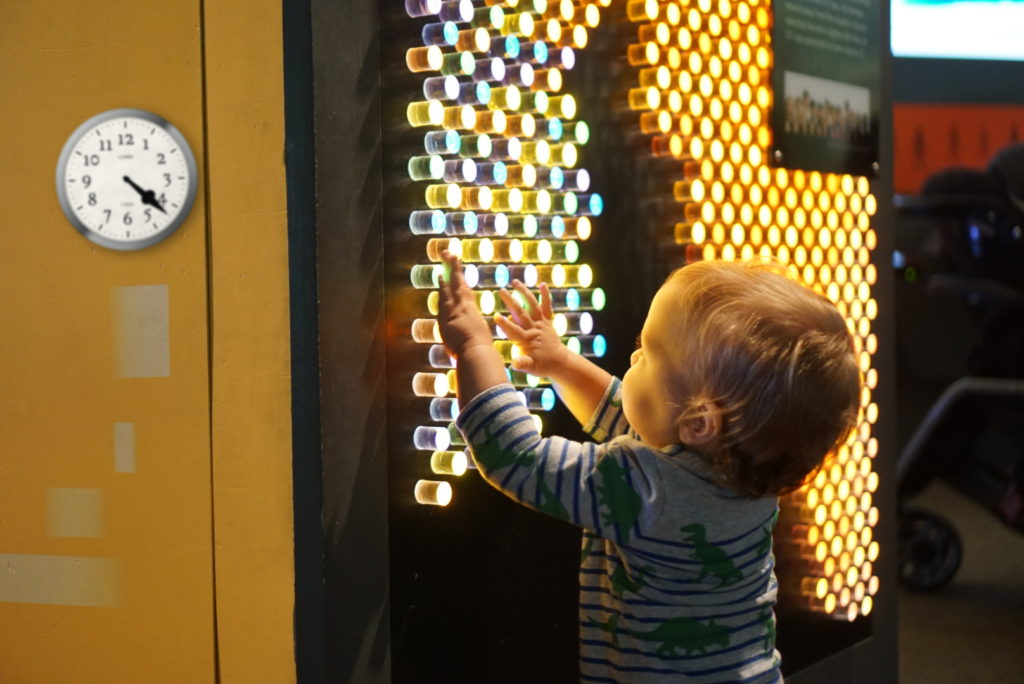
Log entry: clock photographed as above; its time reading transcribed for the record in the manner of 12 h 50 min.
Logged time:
4 h 22 min
